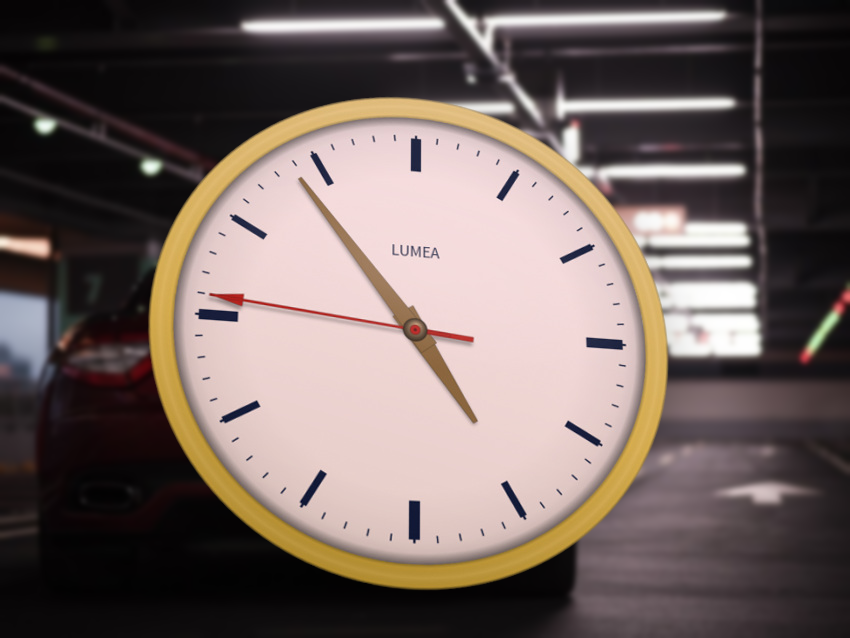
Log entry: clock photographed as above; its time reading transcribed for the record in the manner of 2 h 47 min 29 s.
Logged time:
4 h 53 min 46 s
